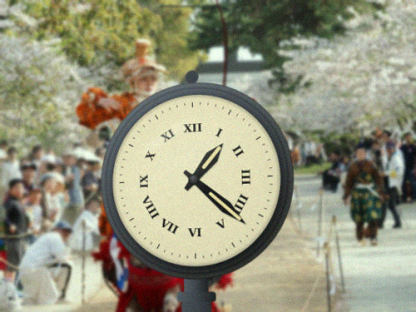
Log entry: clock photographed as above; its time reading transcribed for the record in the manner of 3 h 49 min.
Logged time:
1 h 22 min
